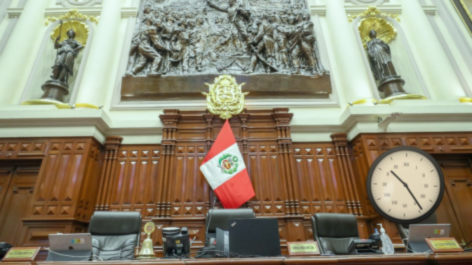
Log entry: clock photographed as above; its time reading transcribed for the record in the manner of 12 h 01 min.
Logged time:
10 h 24 min
